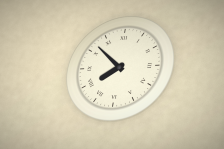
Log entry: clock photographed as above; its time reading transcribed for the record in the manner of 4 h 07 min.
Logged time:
7 h 52 min
